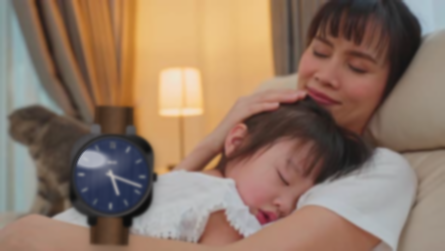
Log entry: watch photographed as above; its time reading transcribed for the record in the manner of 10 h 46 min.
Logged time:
5 h 18 min
